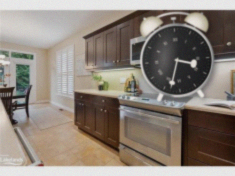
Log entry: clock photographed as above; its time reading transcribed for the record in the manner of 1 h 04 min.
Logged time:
3 h 33 min
